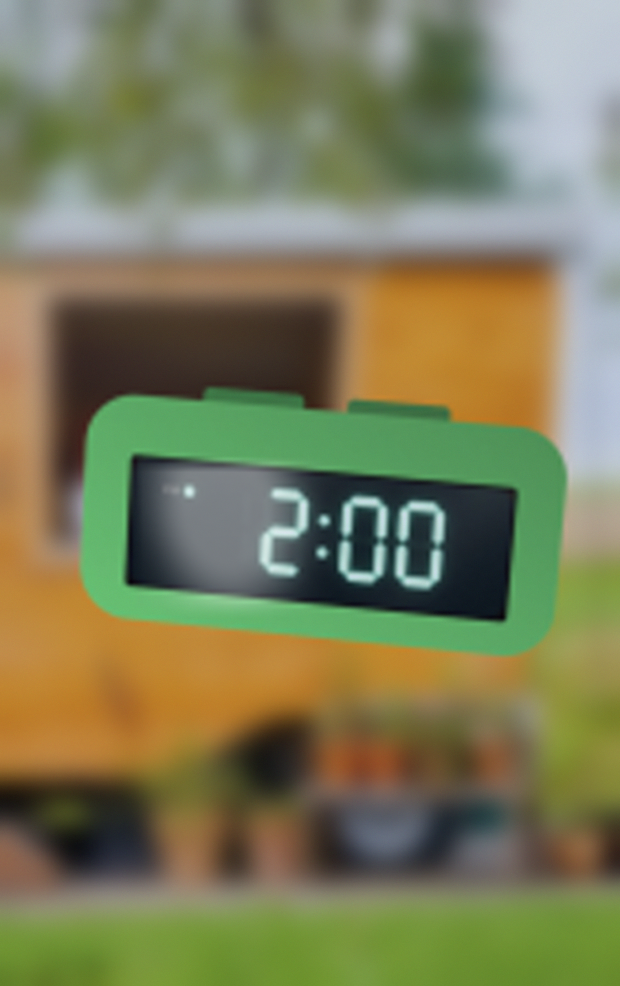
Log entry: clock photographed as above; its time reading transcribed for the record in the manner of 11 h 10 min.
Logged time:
2 h 00 min
